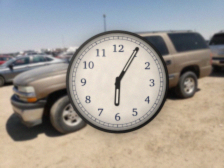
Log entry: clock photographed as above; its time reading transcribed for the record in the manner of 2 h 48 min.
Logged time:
6 h 05 min
